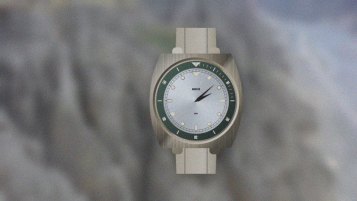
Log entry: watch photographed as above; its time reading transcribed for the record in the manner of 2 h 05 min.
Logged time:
2 h 08 min
